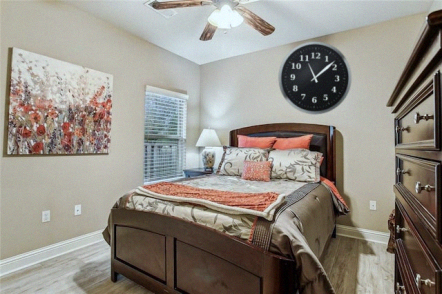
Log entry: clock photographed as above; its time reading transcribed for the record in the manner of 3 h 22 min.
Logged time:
11 h 08 min
